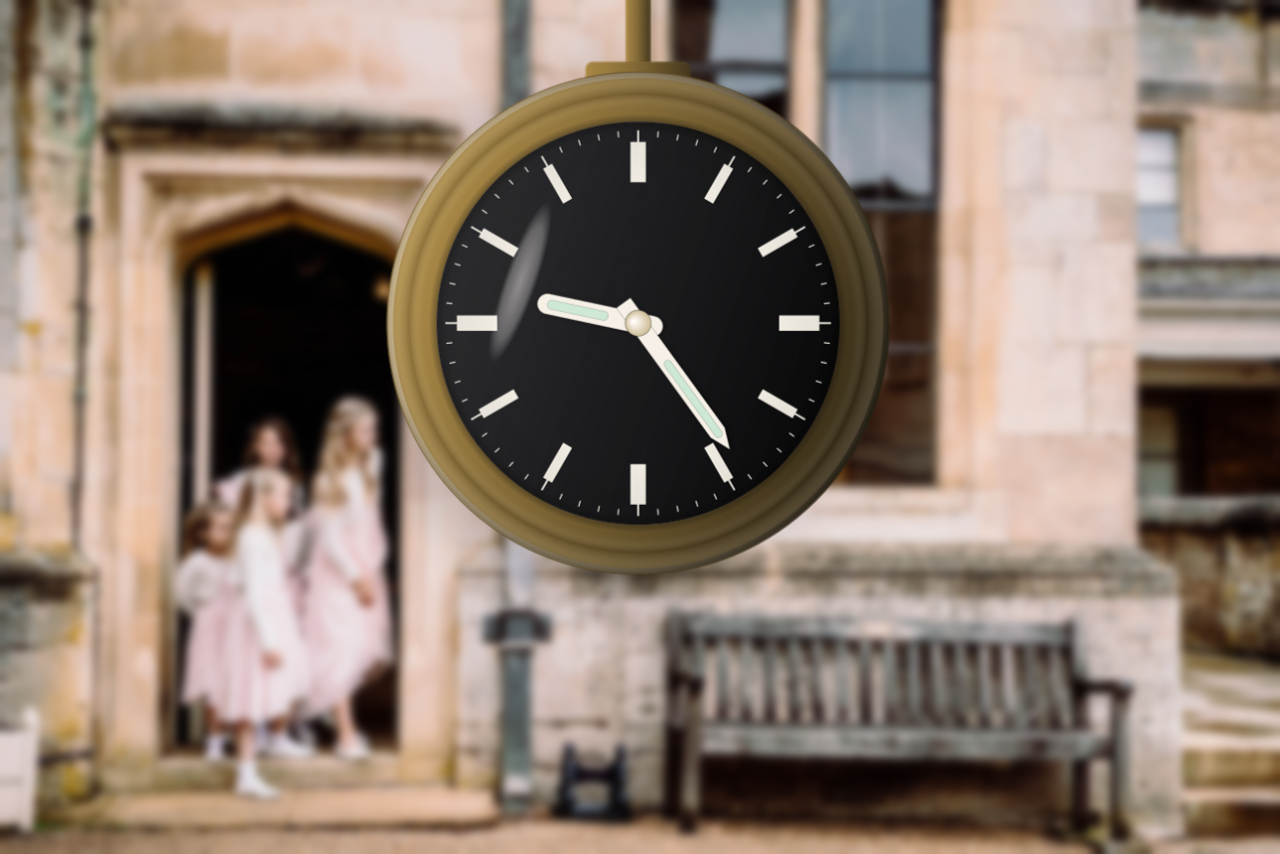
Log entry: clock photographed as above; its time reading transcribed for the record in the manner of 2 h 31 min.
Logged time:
9 h 24 min
